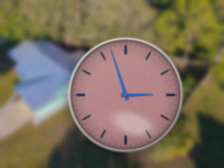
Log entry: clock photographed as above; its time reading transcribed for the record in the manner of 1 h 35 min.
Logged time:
2 h 57 min
